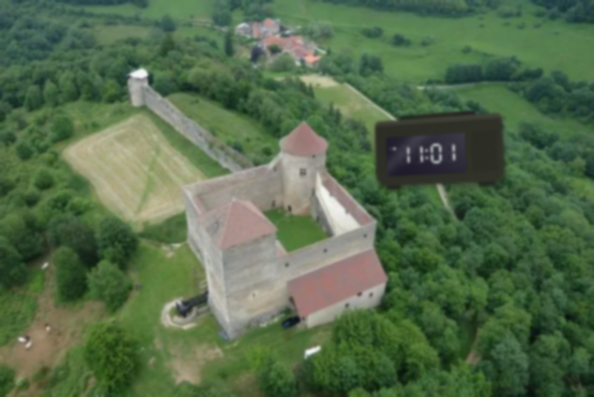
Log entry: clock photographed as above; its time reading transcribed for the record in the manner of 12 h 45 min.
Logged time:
11 h 01 min
